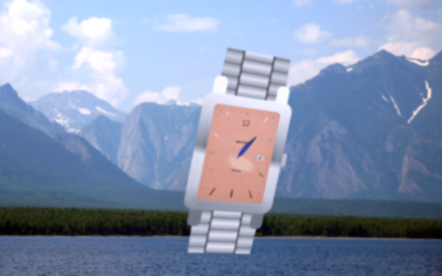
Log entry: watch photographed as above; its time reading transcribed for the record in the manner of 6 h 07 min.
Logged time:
1 h 06 min
